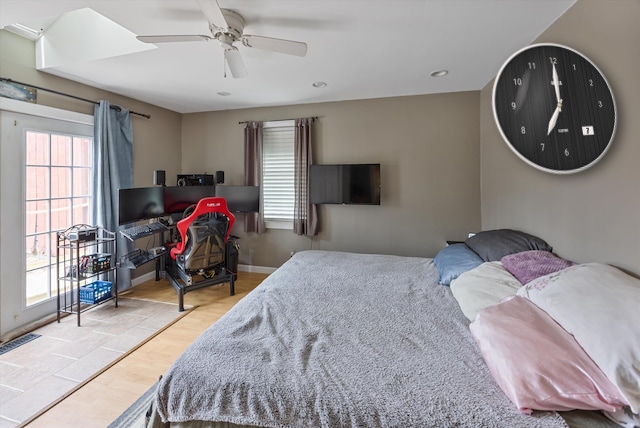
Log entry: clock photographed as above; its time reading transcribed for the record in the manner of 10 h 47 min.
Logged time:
7 h 00 min
